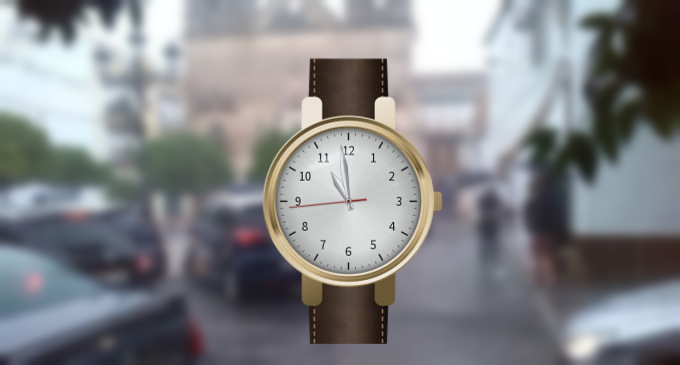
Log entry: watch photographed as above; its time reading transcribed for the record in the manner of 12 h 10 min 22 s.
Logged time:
10 h 58 min 44 s
